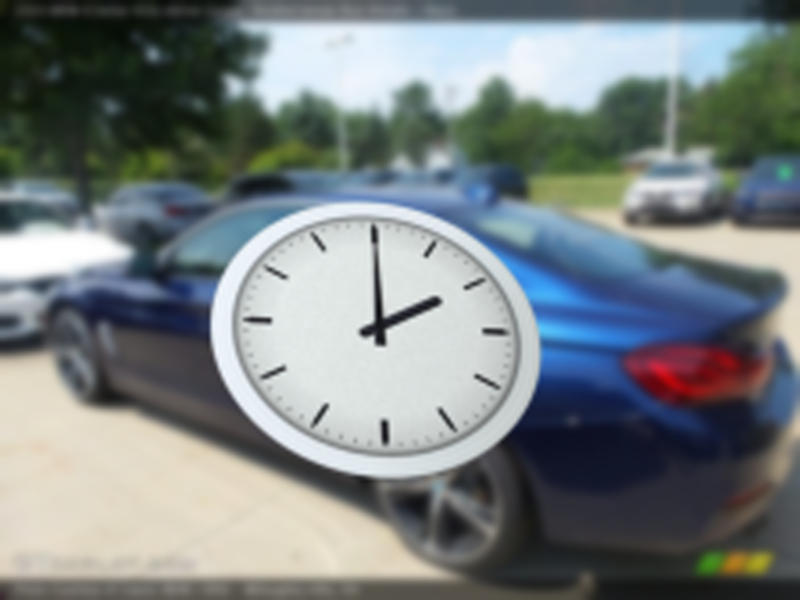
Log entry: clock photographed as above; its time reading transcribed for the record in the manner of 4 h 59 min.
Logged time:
2 h 00 min
